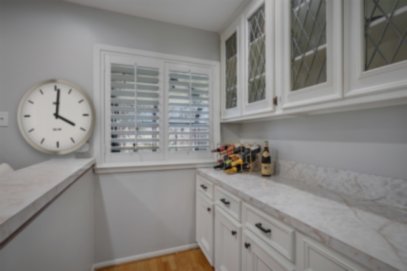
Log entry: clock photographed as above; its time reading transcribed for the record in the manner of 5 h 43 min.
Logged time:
4 h 01 min
